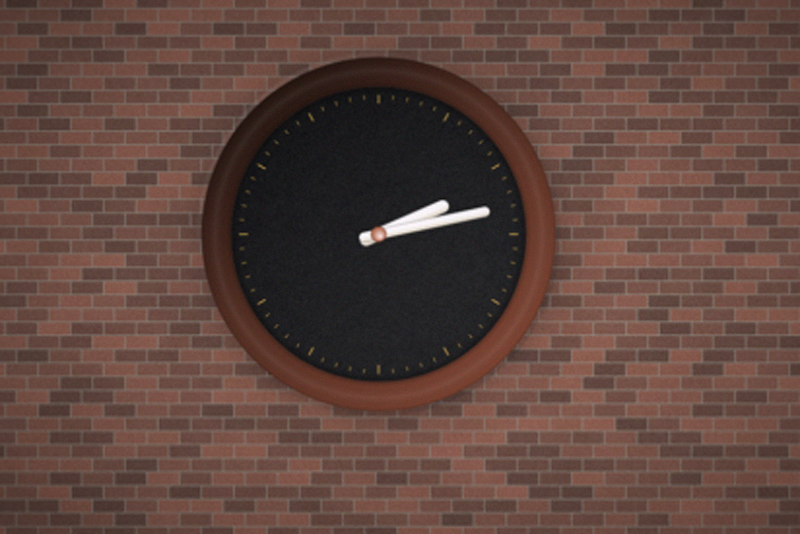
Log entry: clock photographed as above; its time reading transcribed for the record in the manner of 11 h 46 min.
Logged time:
2 h 13 min
